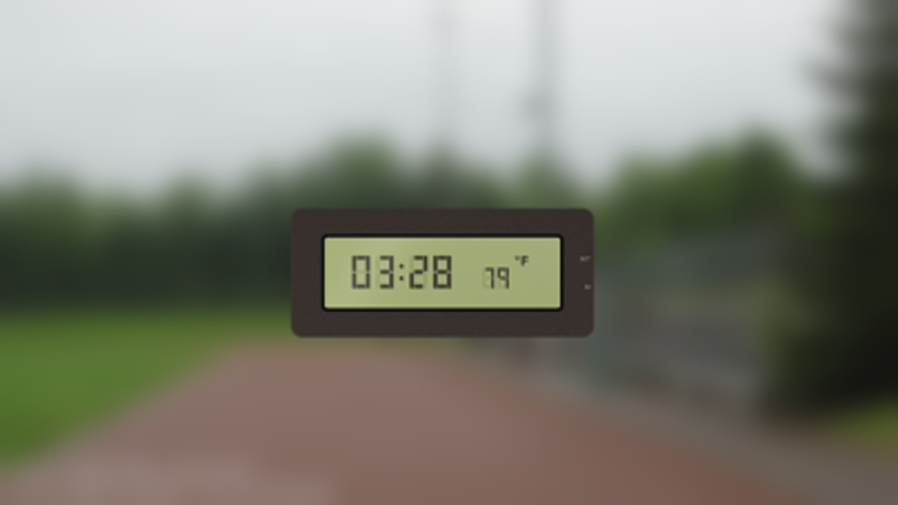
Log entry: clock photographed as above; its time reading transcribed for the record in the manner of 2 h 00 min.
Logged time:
3 h 28 min
